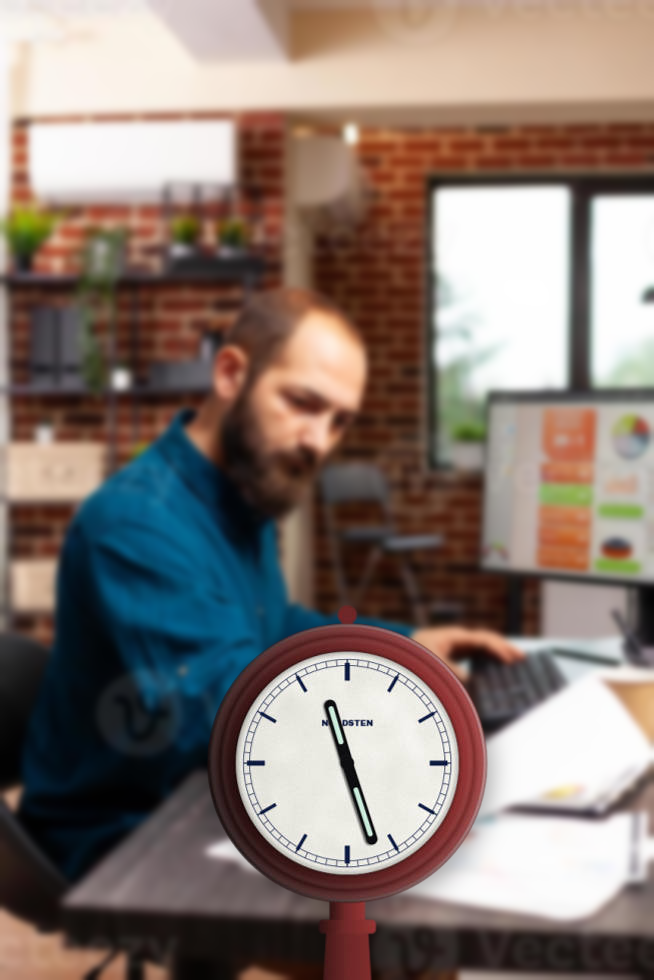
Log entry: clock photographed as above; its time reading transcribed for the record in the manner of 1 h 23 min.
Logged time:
11 h 27 min
